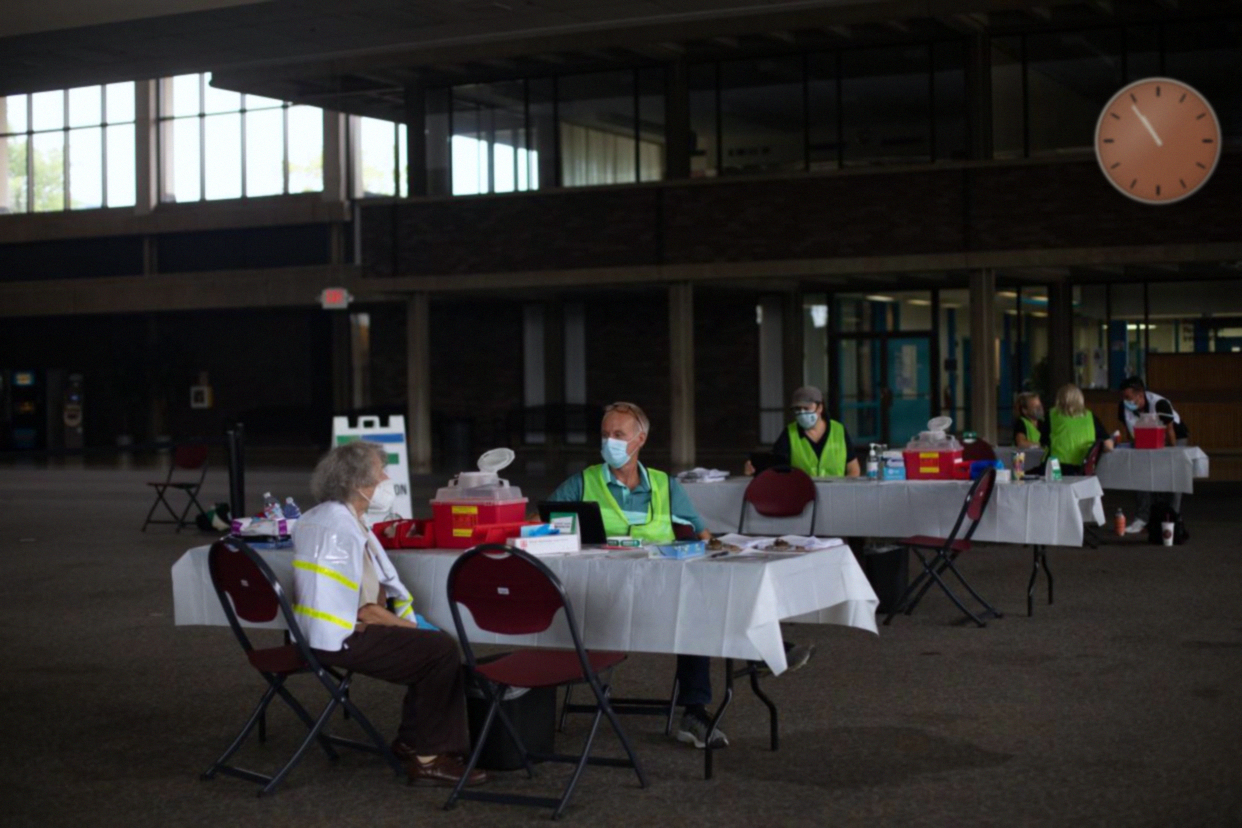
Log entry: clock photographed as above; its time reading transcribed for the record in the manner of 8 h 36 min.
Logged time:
10 h 54 min
